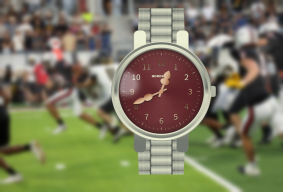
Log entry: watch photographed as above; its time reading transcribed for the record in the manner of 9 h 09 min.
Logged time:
12 h 41 min
